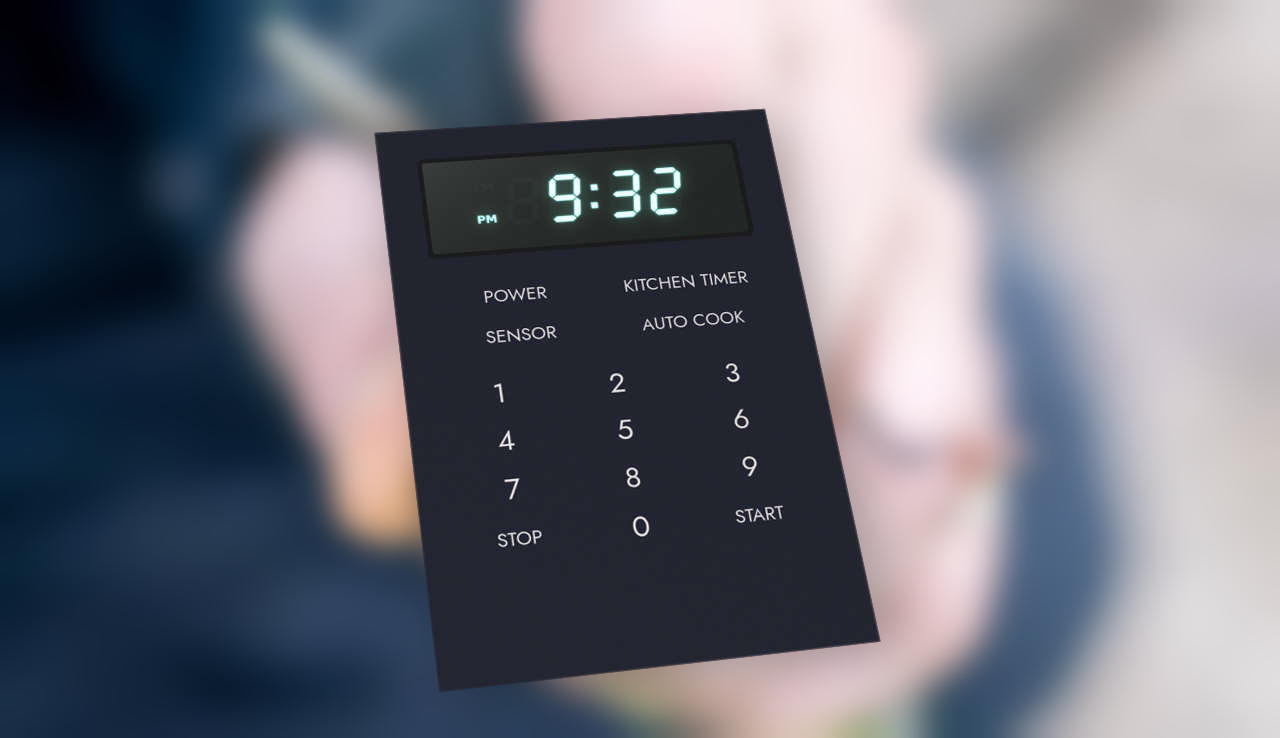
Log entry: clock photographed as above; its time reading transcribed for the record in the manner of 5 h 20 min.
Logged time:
9 h 32 min
